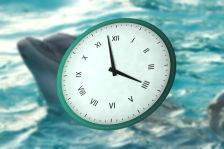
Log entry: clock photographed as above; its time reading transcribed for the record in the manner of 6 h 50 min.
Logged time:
3 h 58 min
